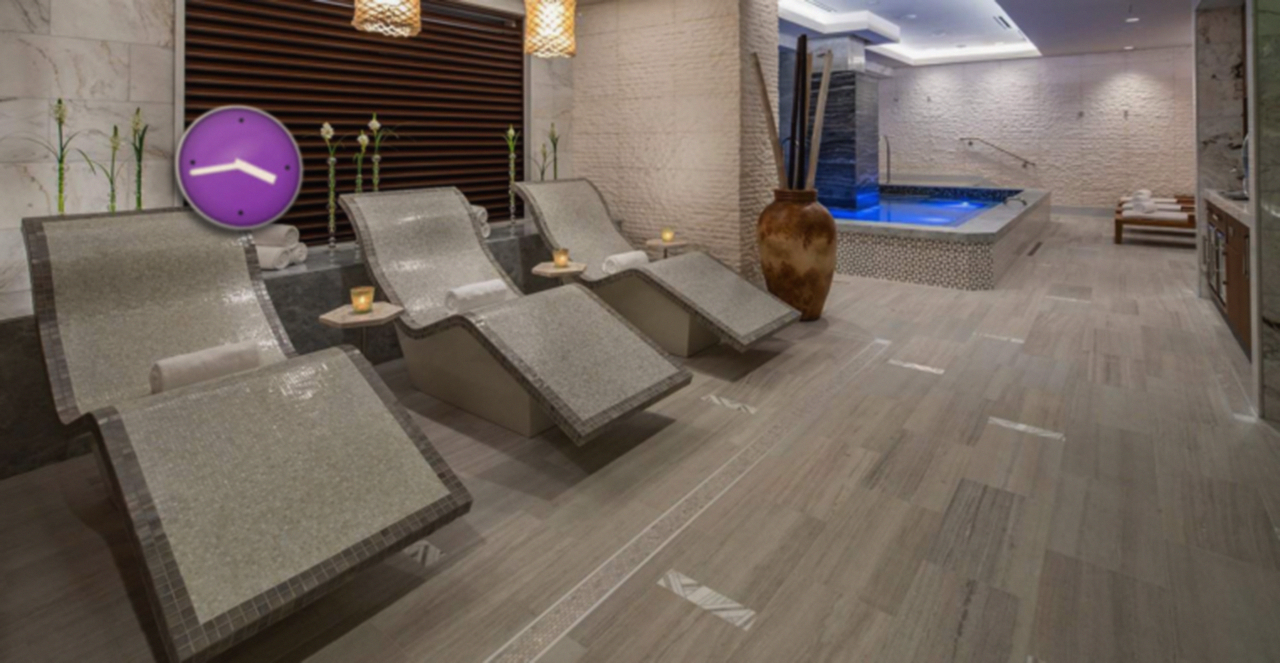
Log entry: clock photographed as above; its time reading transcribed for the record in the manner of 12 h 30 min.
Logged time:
3 h 43 min
